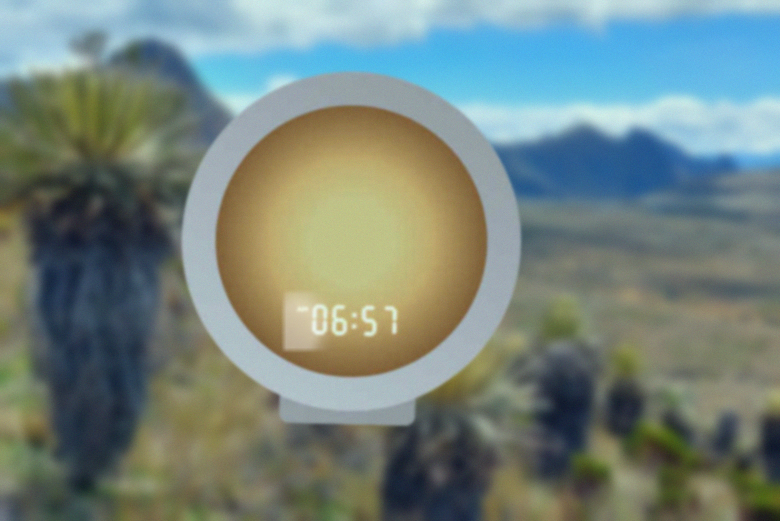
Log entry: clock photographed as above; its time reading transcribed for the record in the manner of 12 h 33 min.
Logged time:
6 h 57 min
